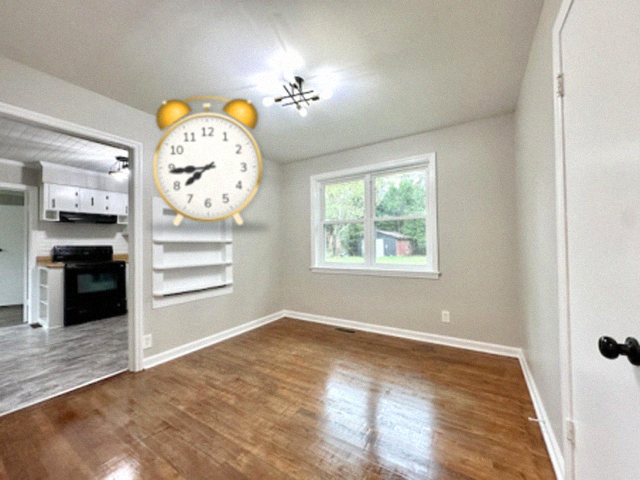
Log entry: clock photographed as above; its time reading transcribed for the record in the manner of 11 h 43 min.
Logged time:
7 h 44 min
